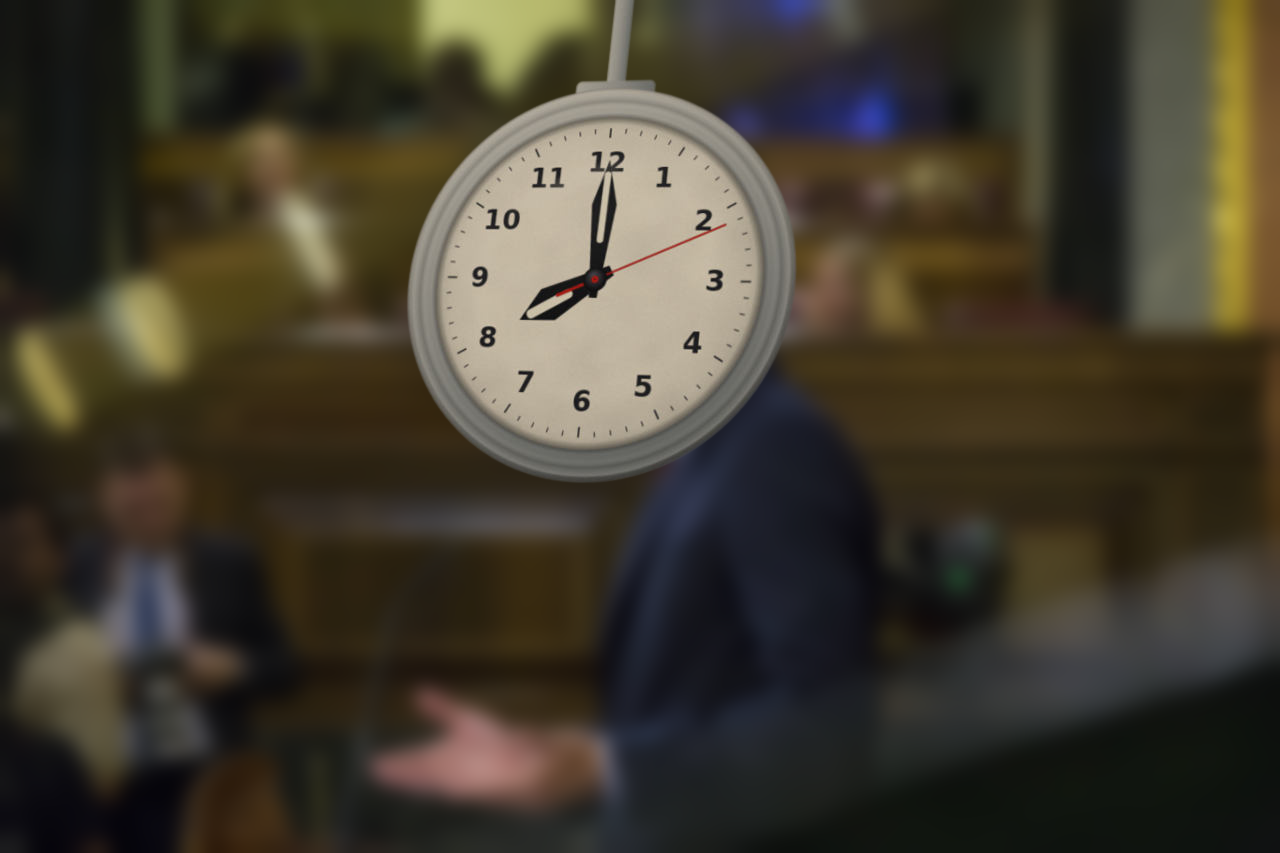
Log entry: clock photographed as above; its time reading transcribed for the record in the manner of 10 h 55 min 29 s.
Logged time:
8 h 00 min 11 s
